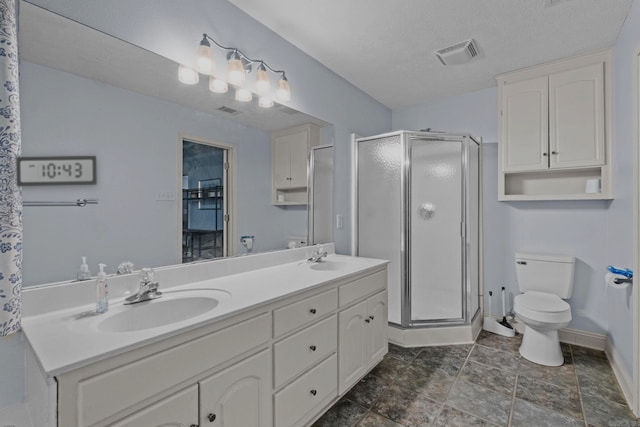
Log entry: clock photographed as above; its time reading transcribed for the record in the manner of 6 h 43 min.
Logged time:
10 h 43 min
